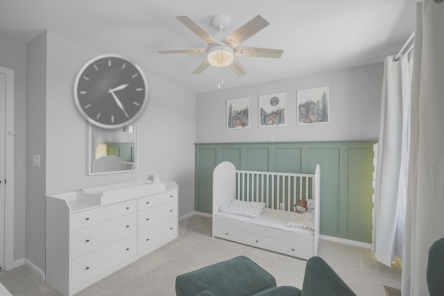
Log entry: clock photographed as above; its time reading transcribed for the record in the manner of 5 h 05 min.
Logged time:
2 h 25 min
